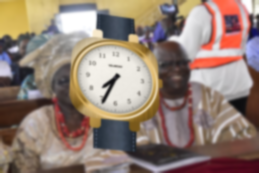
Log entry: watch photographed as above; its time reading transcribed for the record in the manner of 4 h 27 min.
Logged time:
7 h 34 min
